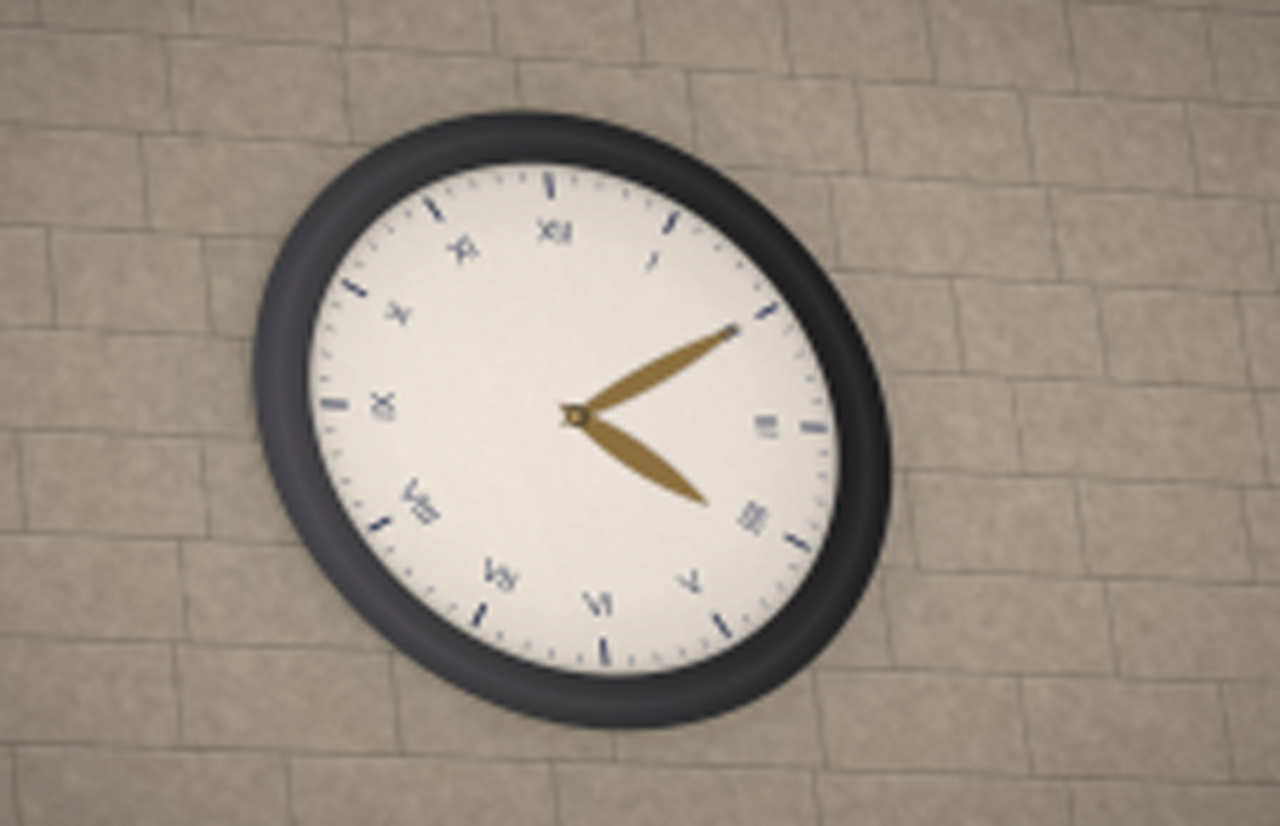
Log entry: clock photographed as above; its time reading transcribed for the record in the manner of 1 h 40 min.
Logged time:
4 h 10 min
